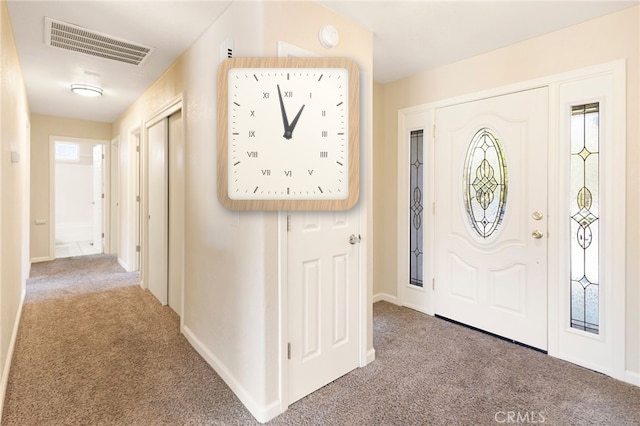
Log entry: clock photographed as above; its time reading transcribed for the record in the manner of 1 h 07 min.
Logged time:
12 h 58 min
